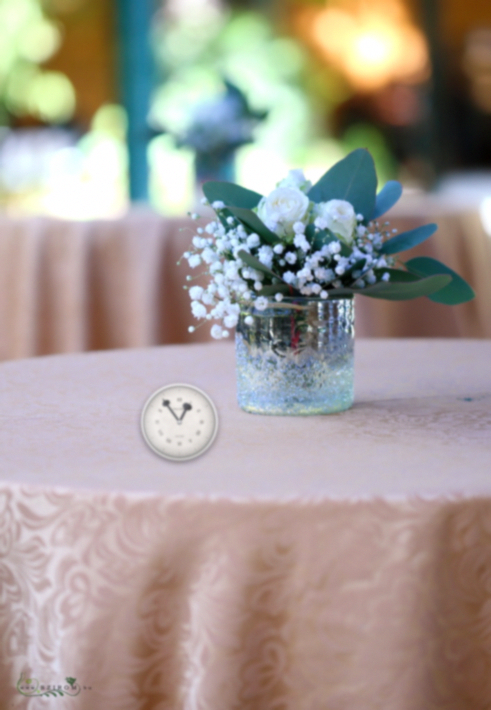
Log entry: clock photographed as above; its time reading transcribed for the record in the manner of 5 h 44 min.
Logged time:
12 h 54 min
